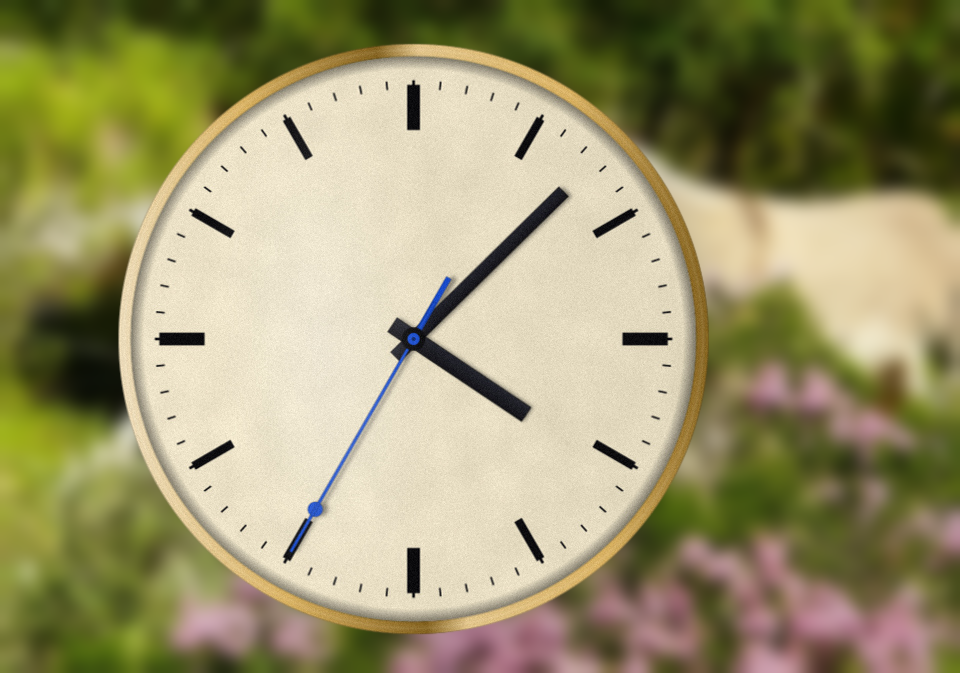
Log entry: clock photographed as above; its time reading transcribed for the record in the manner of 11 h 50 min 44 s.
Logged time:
4 h 07 min 35 s
